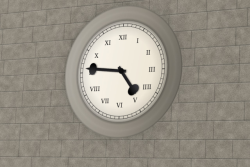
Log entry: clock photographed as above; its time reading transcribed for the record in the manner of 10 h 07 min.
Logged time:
4 h 46 min
